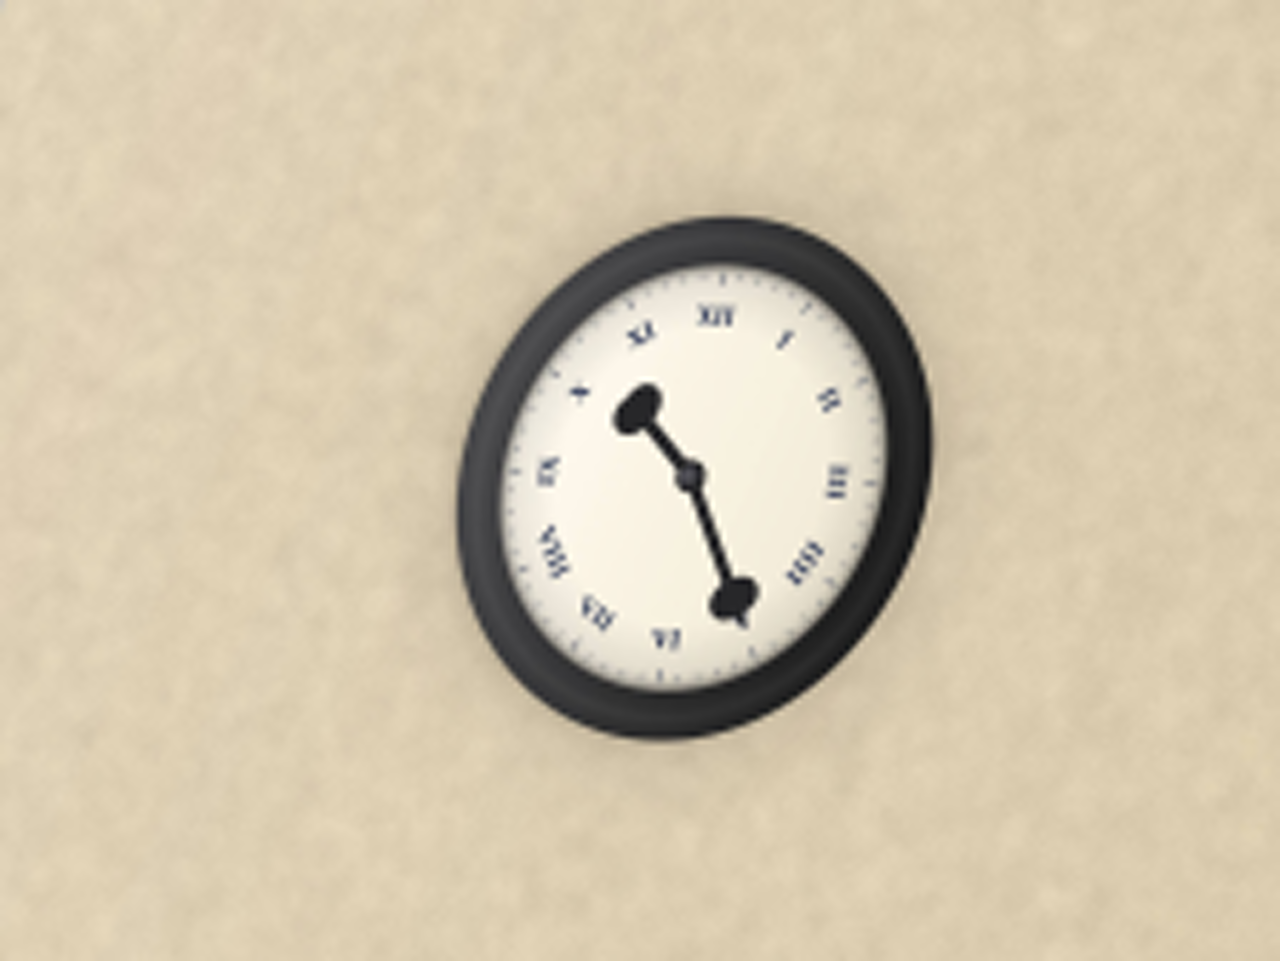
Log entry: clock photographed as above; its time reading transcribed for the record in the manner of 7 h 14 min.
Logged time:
10 h 25 min
